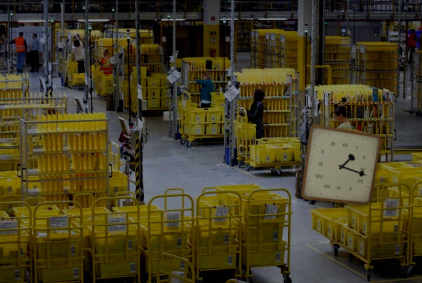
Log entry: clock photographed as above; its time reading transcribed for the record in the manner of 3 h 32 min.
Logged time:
1 h 17 min
